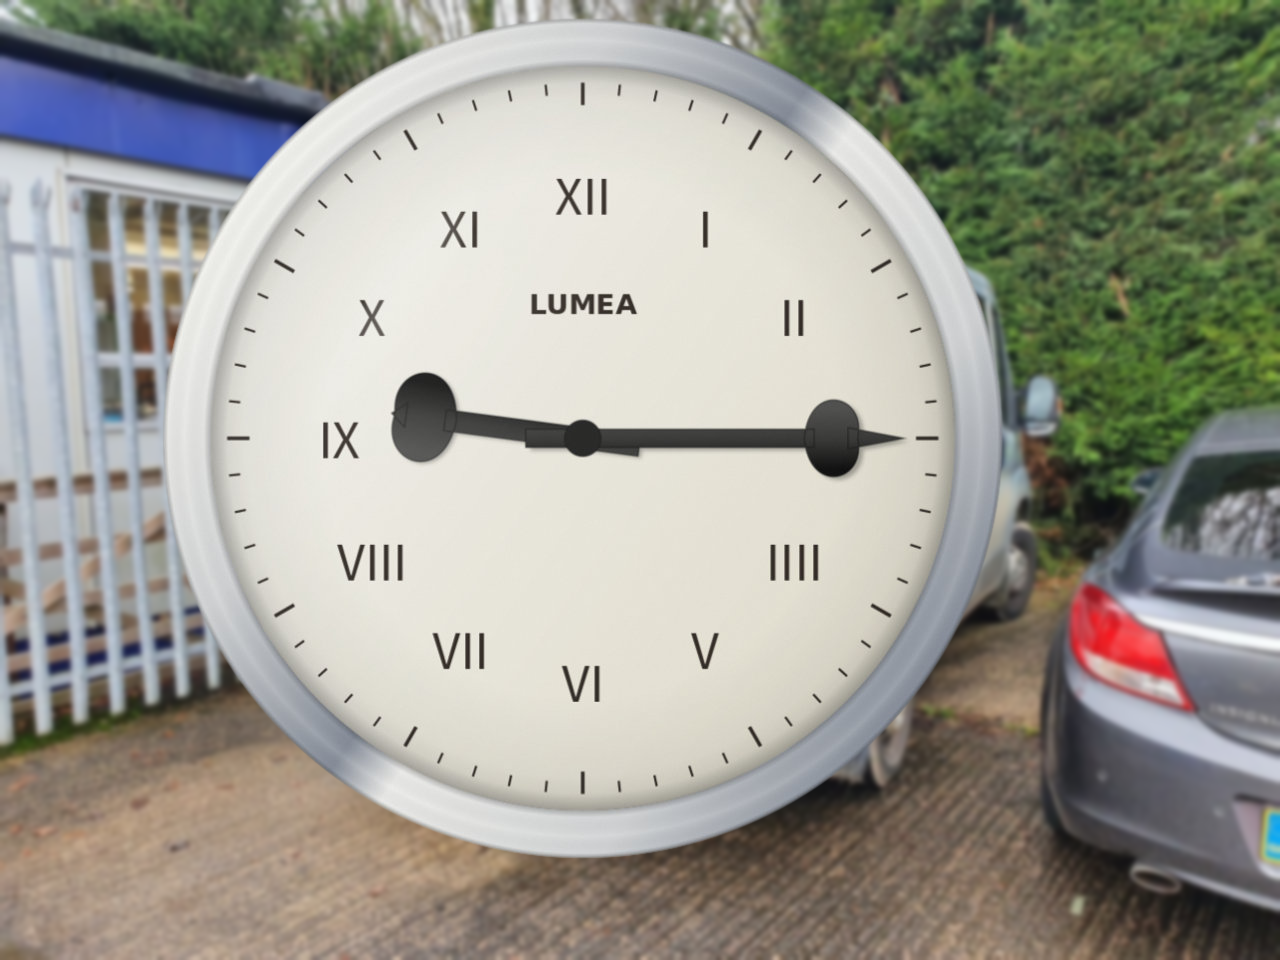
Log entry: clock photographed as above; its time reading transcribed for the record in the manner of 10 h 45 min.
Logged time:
9 h 15 min
